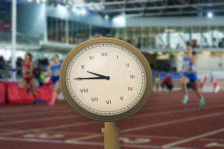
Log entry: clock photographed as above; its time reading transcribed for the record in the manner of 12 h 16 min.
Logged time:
9 h 45 min
